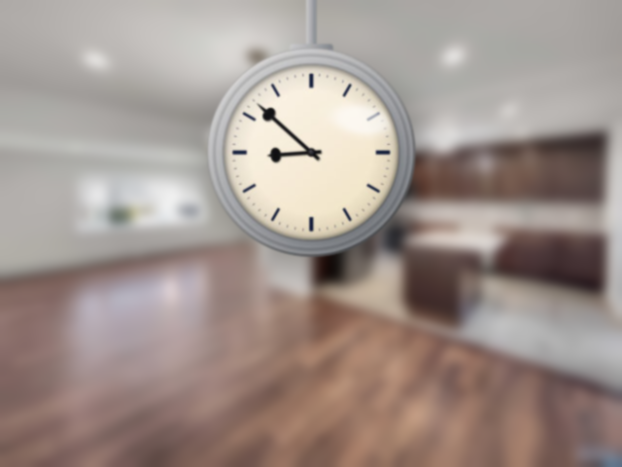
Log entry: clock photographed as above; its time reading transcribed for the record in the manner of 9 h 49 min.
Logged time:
8 h 52 min
